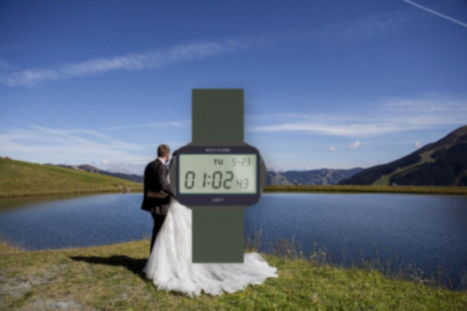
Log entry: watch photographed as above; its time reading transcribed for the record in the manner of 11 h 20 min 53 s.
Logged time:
1 h 02 min 43 s
